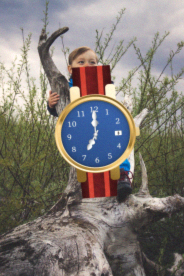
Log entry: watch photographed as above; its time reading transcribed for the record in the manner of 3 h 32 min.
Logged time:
7 h 00 min
